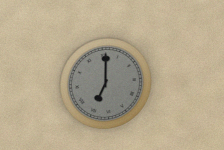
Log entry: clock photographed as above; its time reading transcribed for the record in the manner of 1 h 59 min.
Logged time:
7 h 01 min
